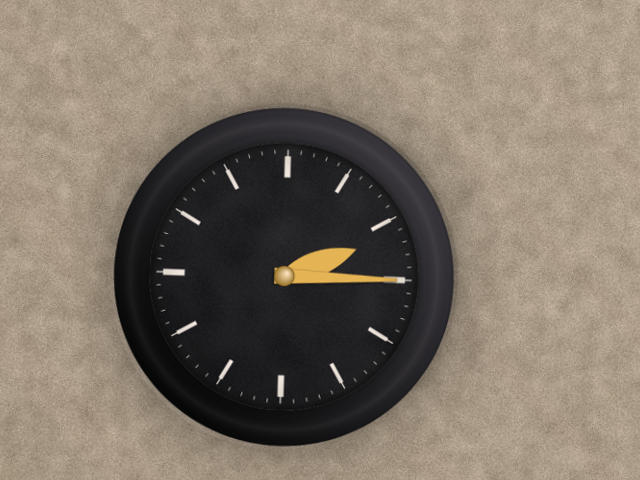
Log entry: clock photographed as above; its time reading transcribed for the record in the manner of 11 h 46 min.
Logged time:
2 h 15 min
